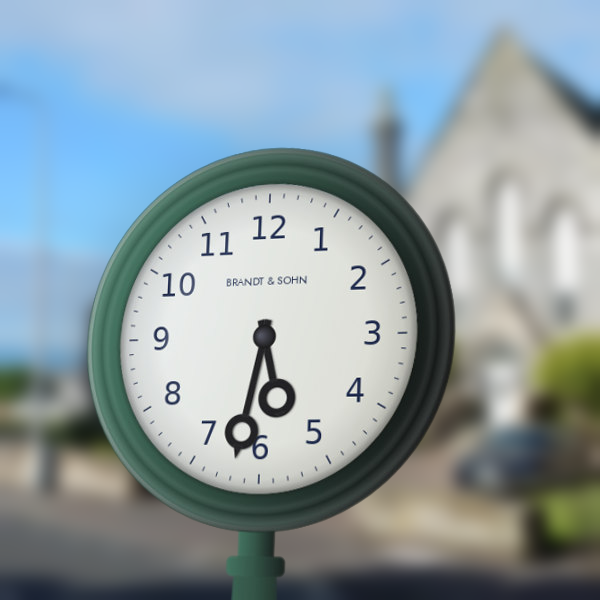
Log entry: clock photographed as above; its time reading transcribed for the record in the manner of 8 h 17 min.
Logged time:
5 h 32 min
